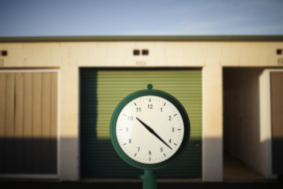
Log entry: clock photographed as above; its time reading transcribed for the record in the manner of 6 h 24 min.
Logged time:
10 h 22 min
